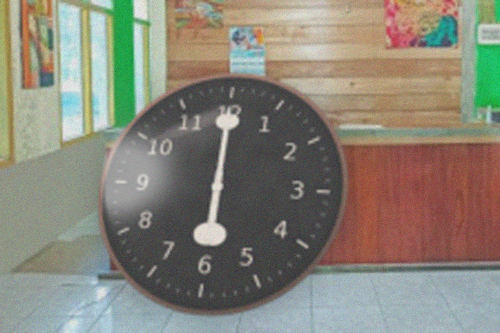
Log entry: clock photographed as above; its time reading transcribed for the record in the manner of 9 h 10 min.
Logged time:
6 h 00 min
